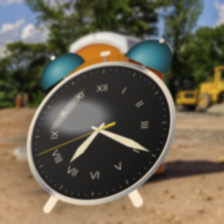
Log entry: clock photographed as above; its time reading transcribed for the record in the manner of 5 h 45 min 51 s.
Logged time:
7 h 19 min 42 s
